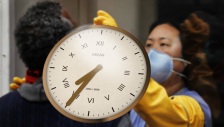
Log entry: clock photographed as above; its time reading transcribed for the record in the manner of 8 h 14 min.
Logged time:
7 h 35 min
